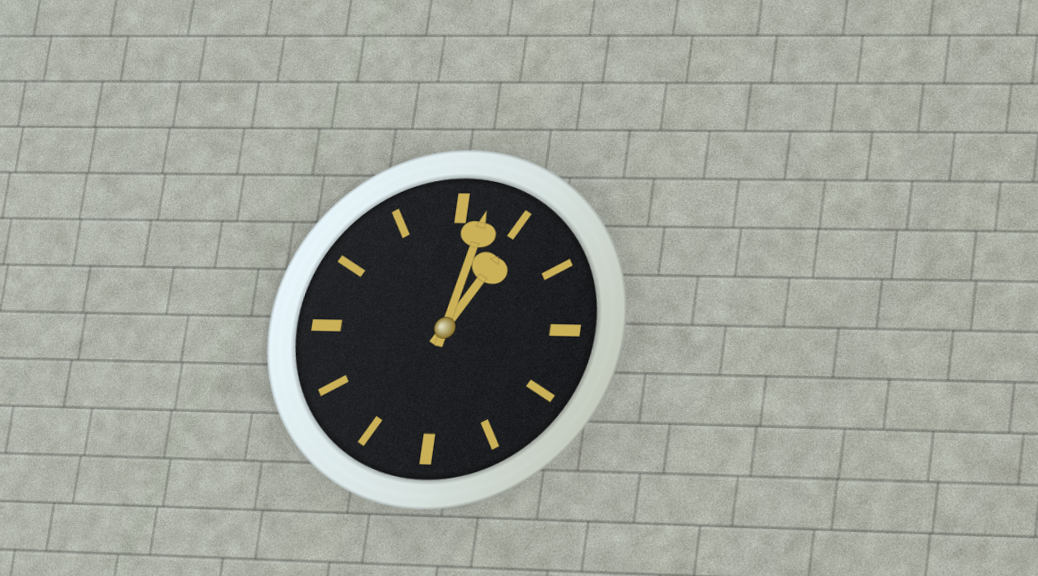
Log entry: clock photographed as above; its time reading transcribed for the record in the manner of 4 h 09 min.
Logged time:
1 h 02 min
